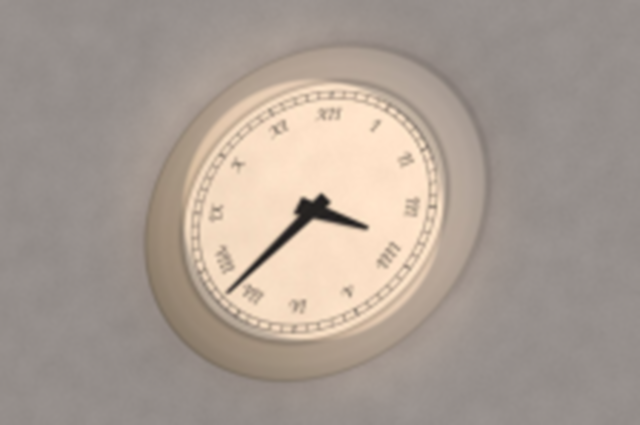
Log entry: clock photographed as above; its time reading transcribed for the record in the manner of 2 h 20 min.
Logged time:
3 h 37 min
